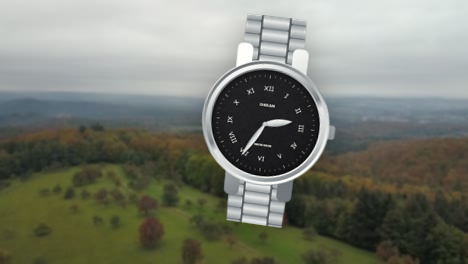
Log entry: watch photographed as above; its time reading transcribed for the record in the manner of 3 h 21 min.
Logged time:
2 h 35 min
